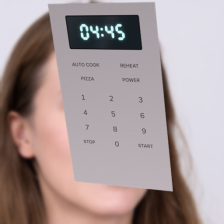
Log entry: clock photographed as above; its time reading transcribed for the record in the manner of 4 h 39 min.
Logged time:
4 h 45 min
